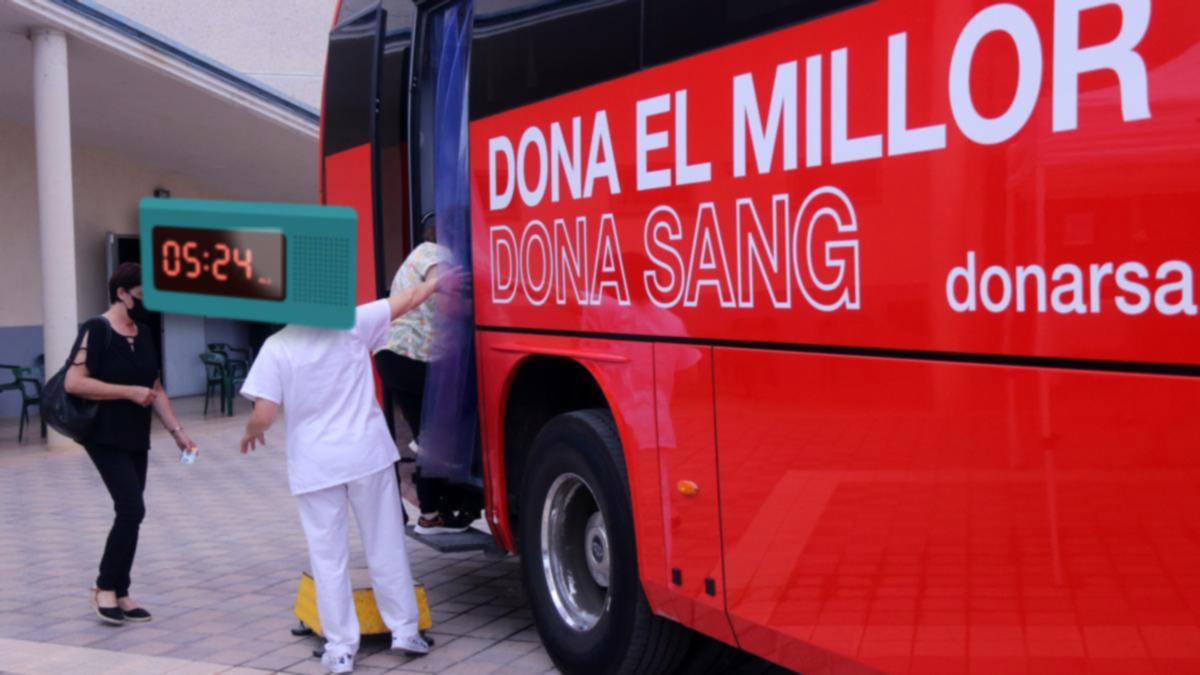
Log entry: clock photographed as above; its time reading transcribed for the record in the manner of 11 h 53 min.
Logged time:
5 h 24 min
